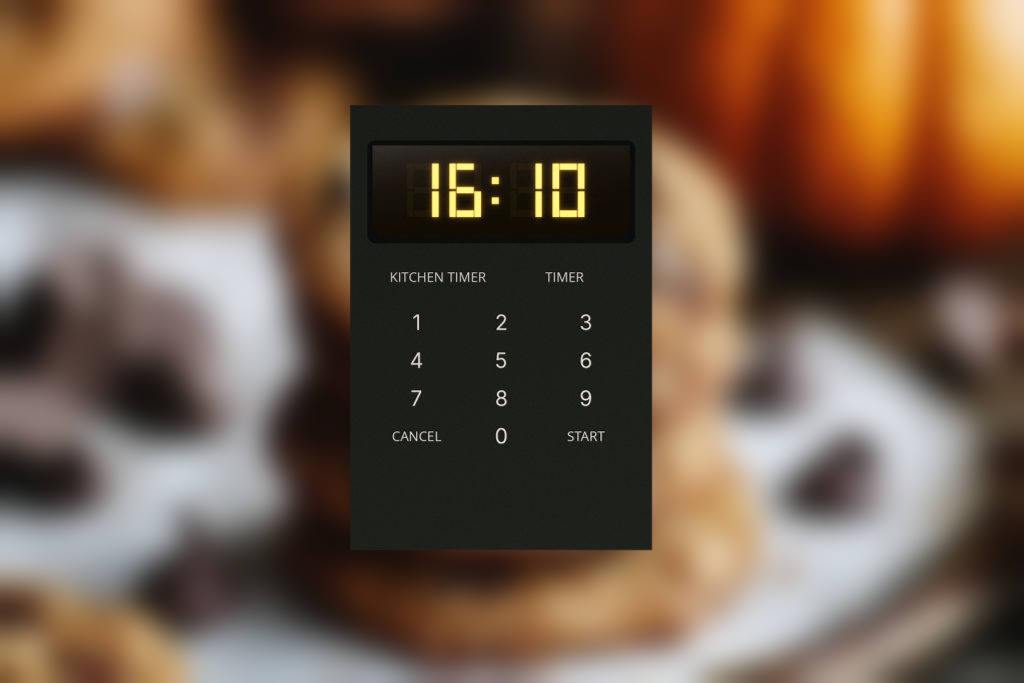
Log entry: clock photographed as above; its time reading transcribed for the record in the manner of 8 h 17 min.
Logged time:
16 h 10 min
